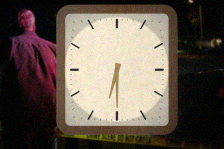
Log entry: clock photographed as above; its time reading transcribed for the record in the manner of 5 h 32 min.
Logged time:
6 h 30 min
